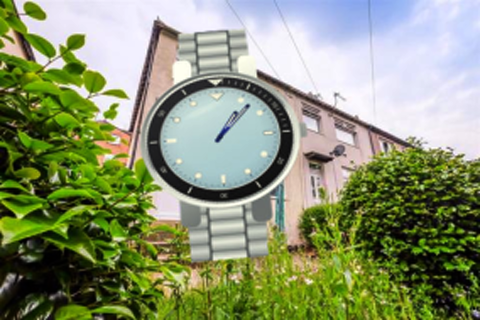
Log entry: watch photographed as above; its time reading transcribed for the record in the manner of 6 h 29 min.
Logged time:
1 h 07 min
